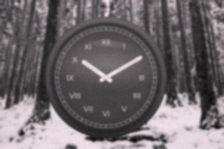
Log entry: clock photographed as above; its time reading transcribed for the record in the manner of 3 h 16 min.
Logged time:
10 h 10 min
